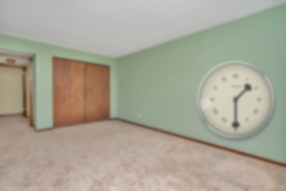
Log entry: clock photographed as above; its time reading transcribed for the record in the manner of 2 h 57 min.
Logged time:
1 h 30 min
